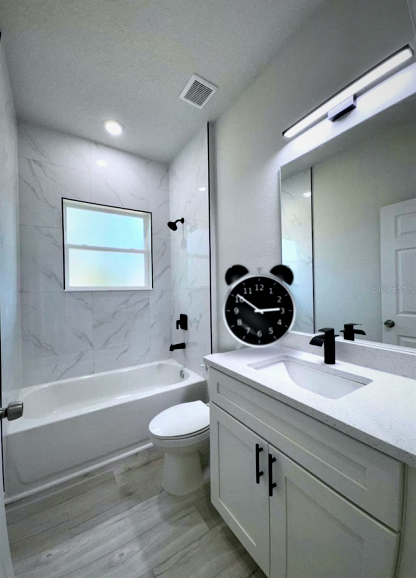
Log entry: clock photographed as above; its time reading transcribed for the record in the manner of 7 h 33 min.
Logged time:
2 h 51 min
